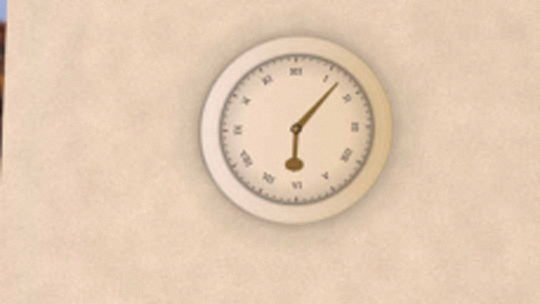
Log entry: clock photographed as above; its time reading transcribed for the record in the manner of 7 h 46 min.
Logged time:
6 h 07 min
